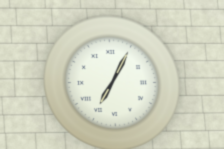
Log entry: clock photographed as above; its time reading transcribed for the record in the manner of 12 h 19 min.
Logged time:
7 h 05 min
